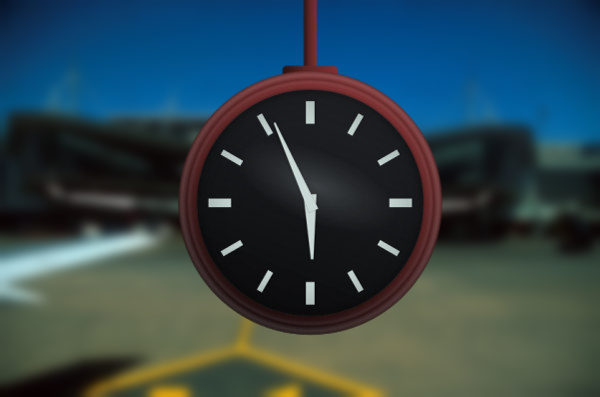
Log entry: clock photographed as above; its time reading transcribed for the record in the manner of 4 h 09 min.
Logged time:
5 h 56 min
